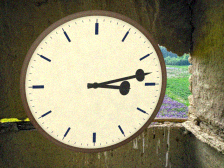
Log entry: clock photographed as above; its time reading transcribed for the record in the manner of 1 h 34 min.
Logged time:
3 h 13 min
